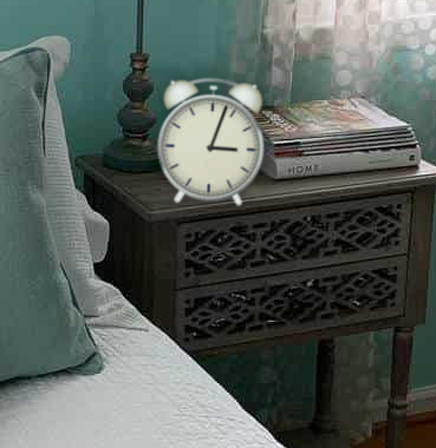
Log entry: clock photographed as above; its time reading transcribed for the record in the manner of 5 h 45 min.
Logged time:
3 h 03 min
